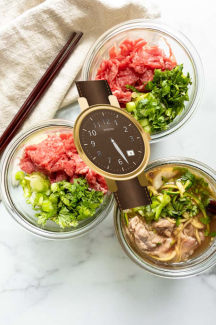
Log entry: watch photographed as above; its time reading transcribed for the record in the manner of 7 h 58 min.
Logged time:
5 h 27 min
